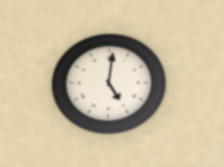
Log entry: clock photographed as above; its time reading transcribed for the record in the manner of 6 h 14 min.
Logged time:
5 h 01 min
